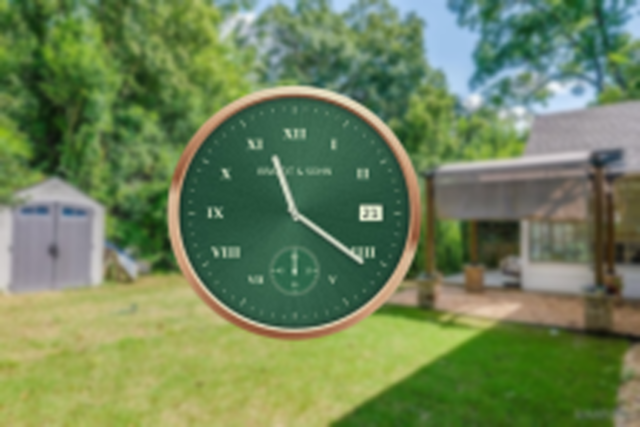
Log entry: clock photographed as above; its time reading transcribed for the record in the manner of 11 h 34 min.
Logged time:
11 h 21 min
